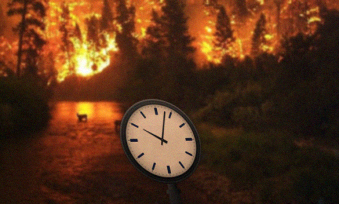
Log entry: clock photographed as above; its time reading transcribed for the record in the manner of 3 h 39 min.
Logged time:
10 h 03 min
